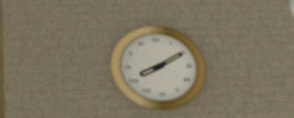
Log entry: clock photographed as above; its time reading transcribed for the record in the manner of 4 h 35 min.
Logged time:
8 h 10 min
